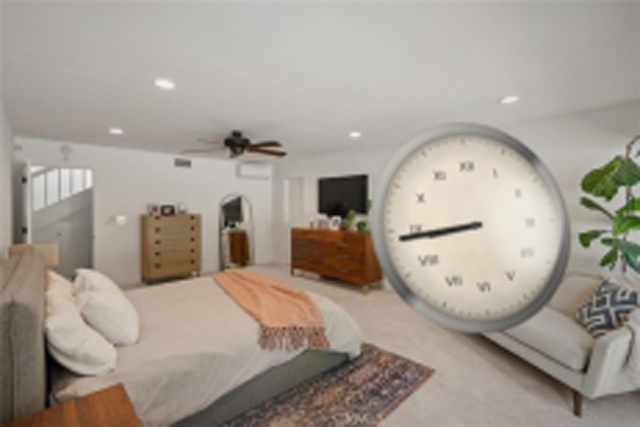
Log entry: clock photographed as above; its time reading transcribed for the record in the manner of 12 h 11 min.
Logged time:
8 h 44 min
